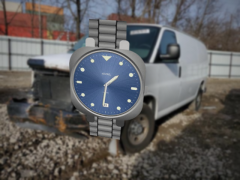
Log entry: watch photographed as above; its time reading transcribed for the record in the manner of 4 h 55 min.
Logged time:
1 h 31 min
